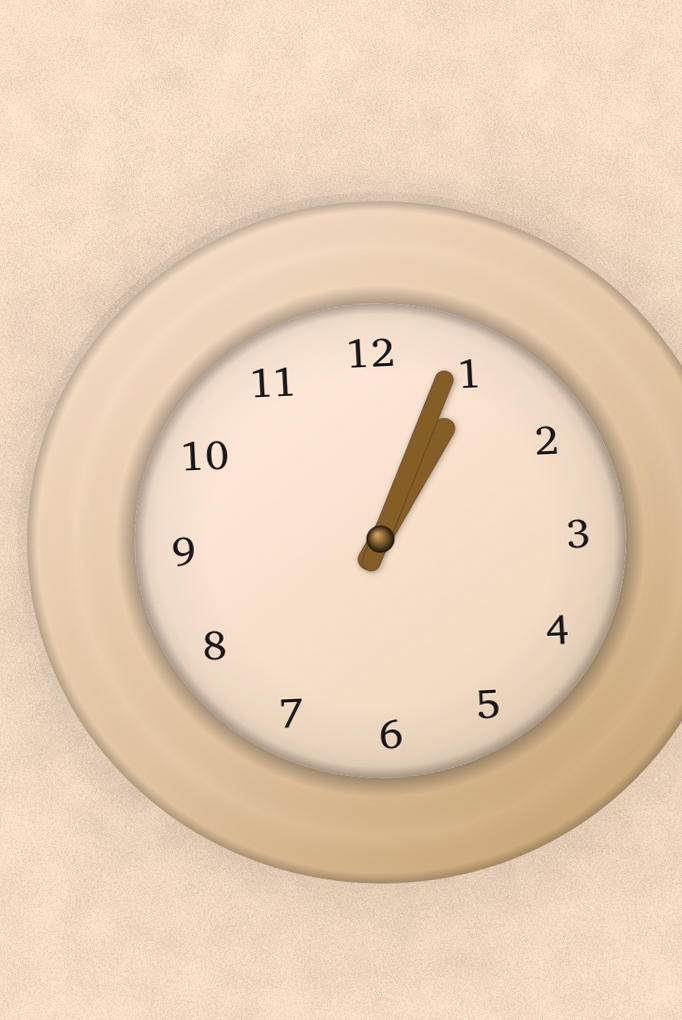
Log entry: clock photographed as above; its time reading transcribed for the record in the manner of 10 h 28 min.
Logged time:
1 h 04 min
